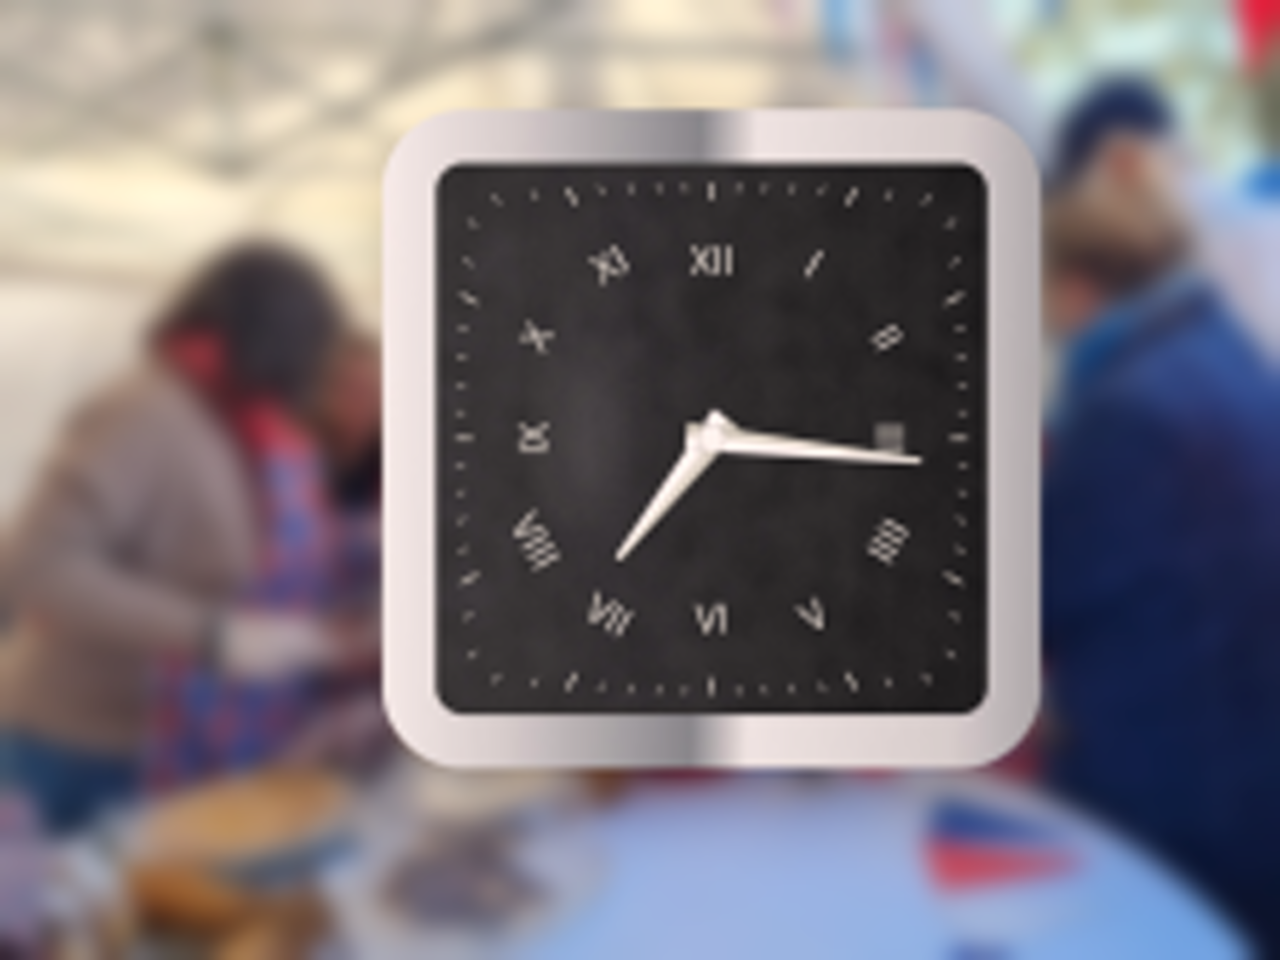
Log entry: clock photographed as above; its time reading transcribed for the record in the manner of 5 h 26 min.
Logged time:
7 h 16 min
